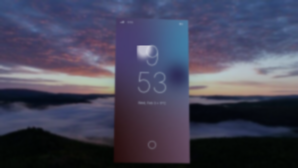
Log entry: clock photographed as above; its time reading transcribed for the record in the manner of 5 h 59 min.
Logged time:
9 h 53 min
